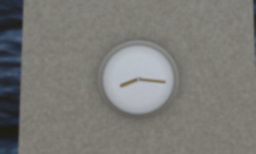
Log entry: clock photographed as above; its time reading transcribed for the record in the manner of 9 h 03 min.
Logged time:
8 h 16 min
